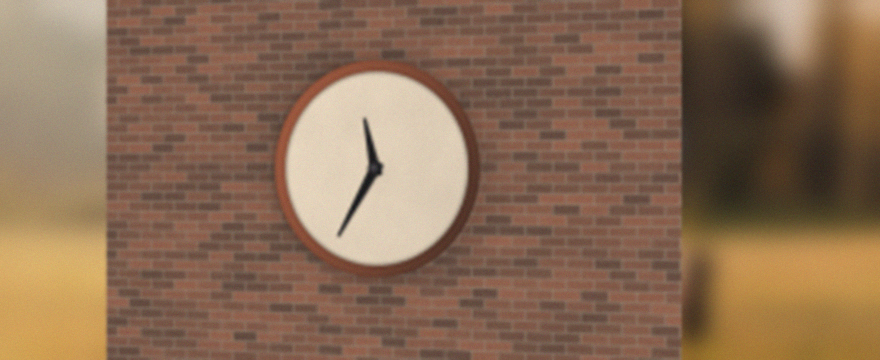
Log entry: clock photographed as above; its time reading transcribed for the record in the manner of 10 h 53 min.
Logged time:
11 h 35 min
